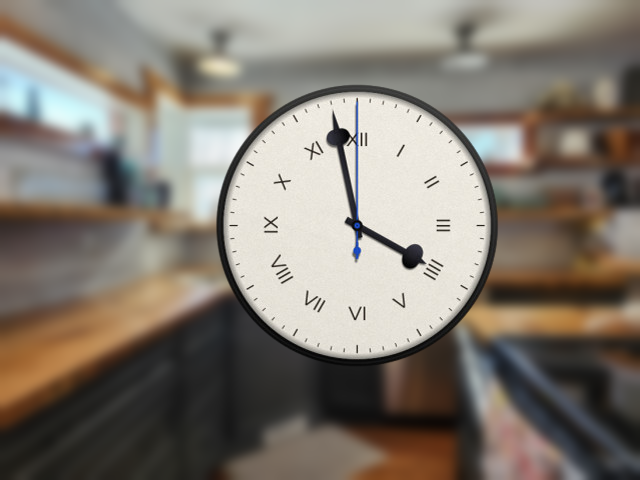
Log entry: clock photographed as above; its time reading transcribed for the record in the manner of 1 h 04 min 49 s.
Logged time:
3 h 58 min 00 s
